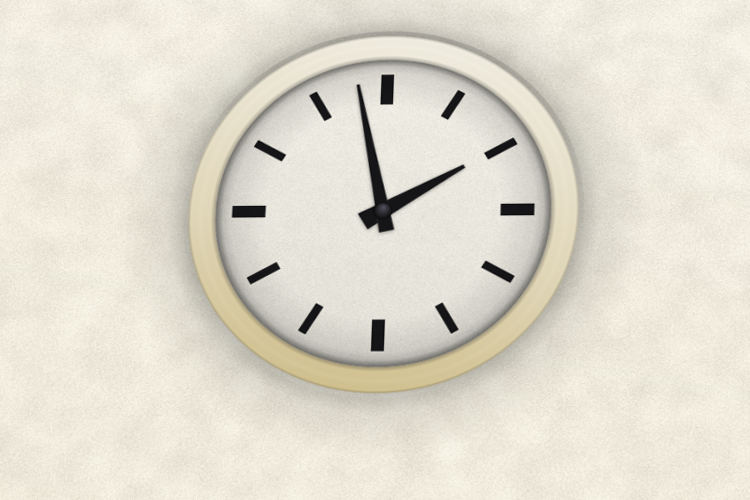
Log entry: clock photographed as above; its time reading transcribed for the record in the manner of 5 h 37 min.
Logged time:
1 h 58 min
